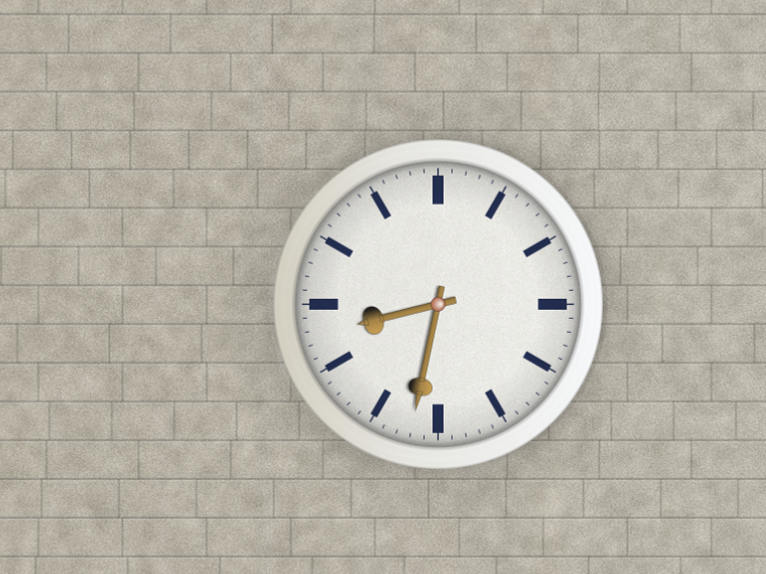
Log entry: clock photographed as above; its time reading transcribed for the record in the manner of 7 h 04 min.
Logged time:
8 h 32 min
